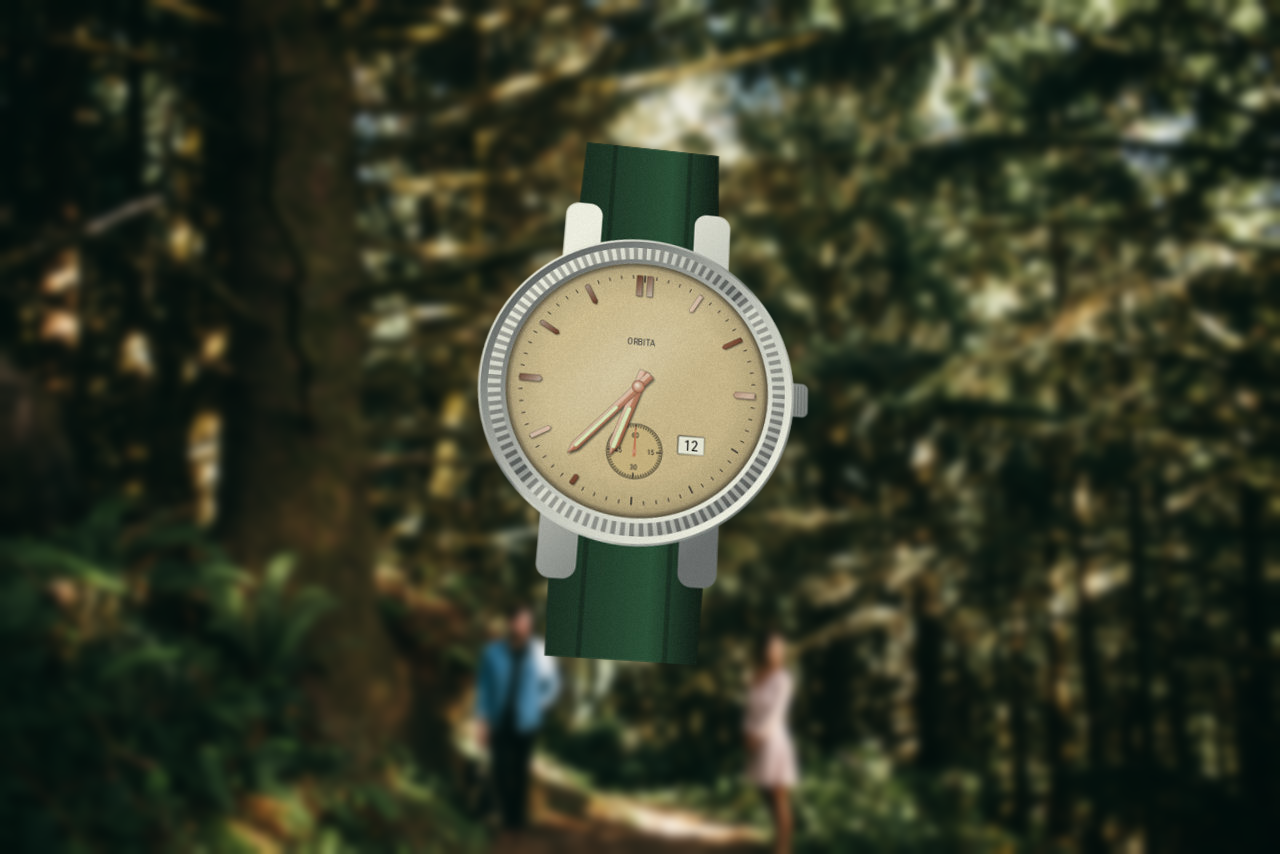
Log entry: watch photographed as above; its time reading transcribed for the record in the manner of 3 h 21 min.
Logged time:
6 h 37 min
